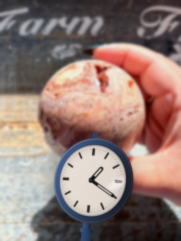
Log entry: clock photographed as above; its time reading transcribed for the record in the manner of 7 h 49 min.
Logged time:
1 h 20 min
